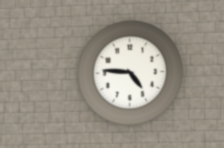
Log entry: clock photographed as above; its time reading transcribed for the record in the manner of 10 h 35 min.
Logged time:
4 h 46 min
